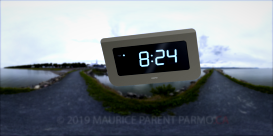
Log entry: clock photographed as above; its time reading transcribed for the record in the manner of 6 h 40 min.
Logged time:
8 h 24 min
